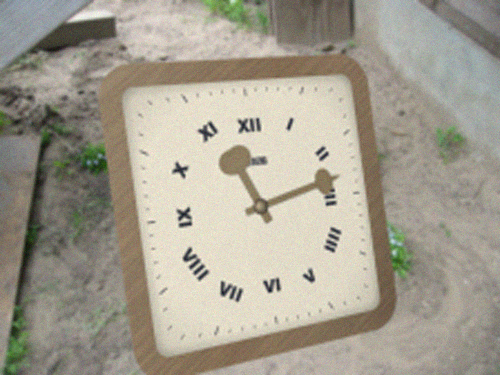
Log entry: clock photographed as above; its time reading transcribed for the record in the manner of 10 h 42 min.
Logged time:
11 h 13 min
